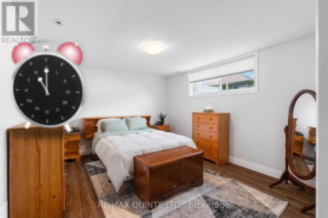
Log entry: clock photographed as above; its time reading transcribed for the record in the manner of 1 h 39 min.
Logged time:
11 h 00 min
